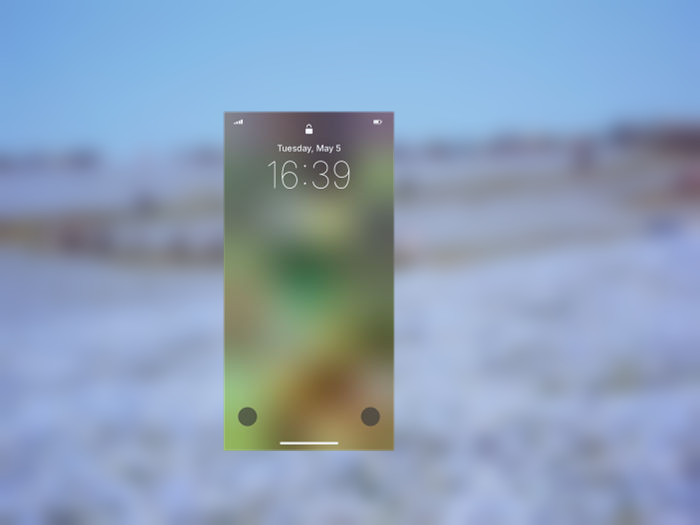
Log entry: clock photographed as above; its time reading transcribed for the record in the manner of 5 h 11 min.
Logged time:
16 h 39 min
